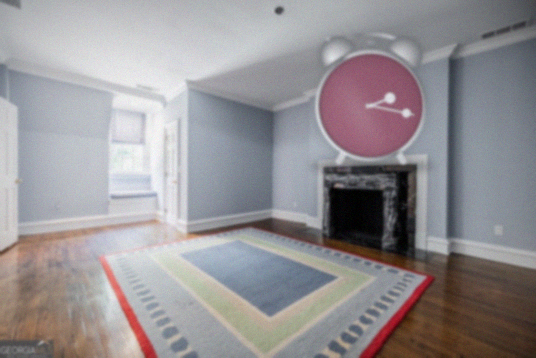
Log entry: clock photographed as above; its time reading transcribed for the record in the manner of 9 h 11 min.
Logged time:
2 h 17 min
